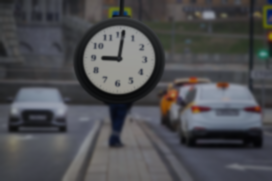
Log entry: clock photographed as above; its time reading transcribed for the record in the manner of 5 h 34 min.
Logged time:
9 h 01 min
